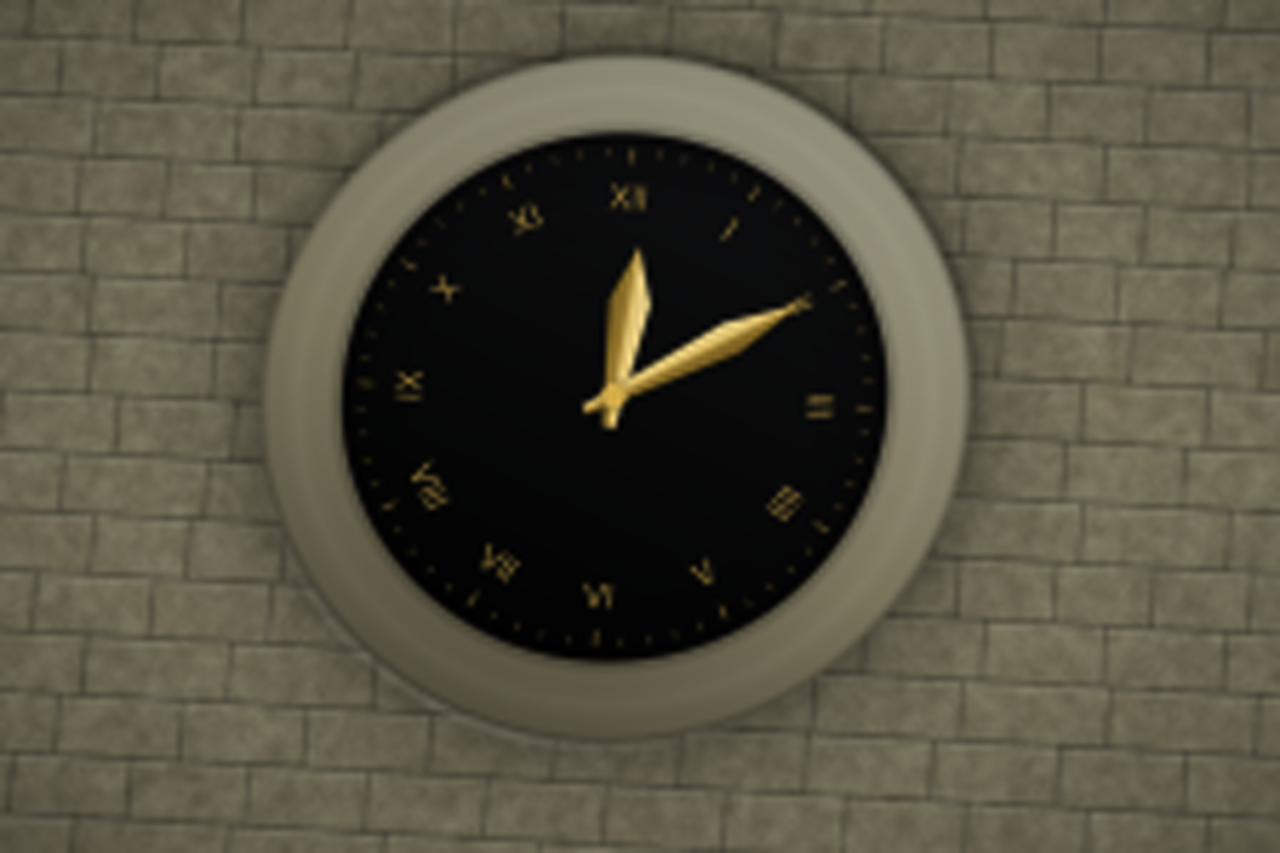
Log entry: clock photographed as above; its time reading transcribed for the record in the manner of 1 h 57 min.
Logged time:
12 h 10 min
